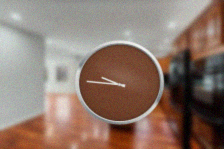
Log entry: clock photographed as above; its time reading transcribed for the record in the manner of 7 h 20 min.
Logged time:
9 h 46 min
